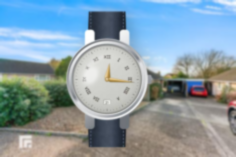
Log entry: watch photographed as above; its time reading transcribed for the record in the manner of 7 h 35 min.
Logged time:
12 h 16 min
